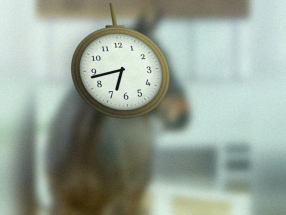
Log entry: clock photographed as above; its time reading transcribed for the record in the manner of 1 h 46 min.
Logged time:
6 h 43 min
